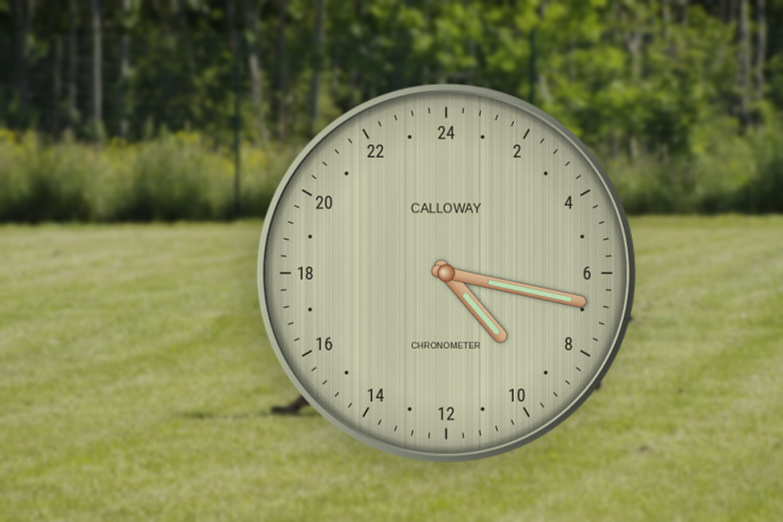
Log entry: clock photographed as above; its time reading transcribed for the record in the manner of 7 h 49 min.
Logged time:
9 h 17 min
